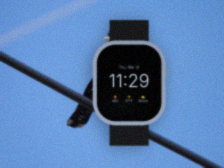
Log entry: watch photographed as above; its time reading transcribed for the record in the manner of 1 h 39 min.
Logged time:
11 h 29 min
